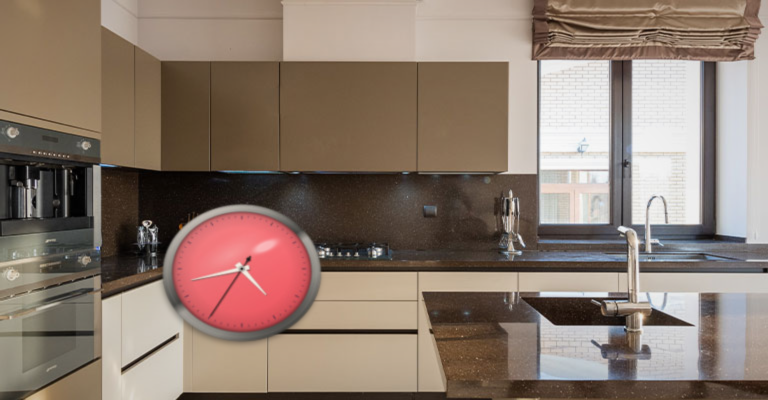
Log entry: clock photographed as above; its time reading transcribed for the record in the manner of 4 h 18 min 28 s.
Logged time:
4 h 42 min 35 s
